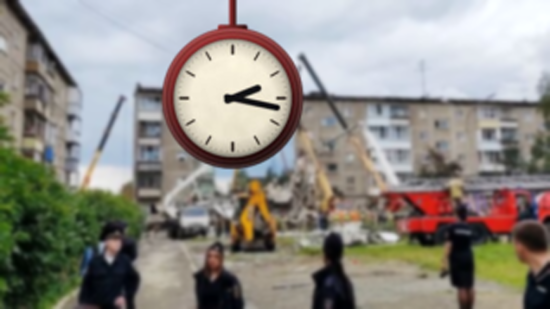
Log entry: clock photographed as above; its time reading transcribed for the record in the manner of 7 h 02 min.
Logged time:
2 h 17 min
